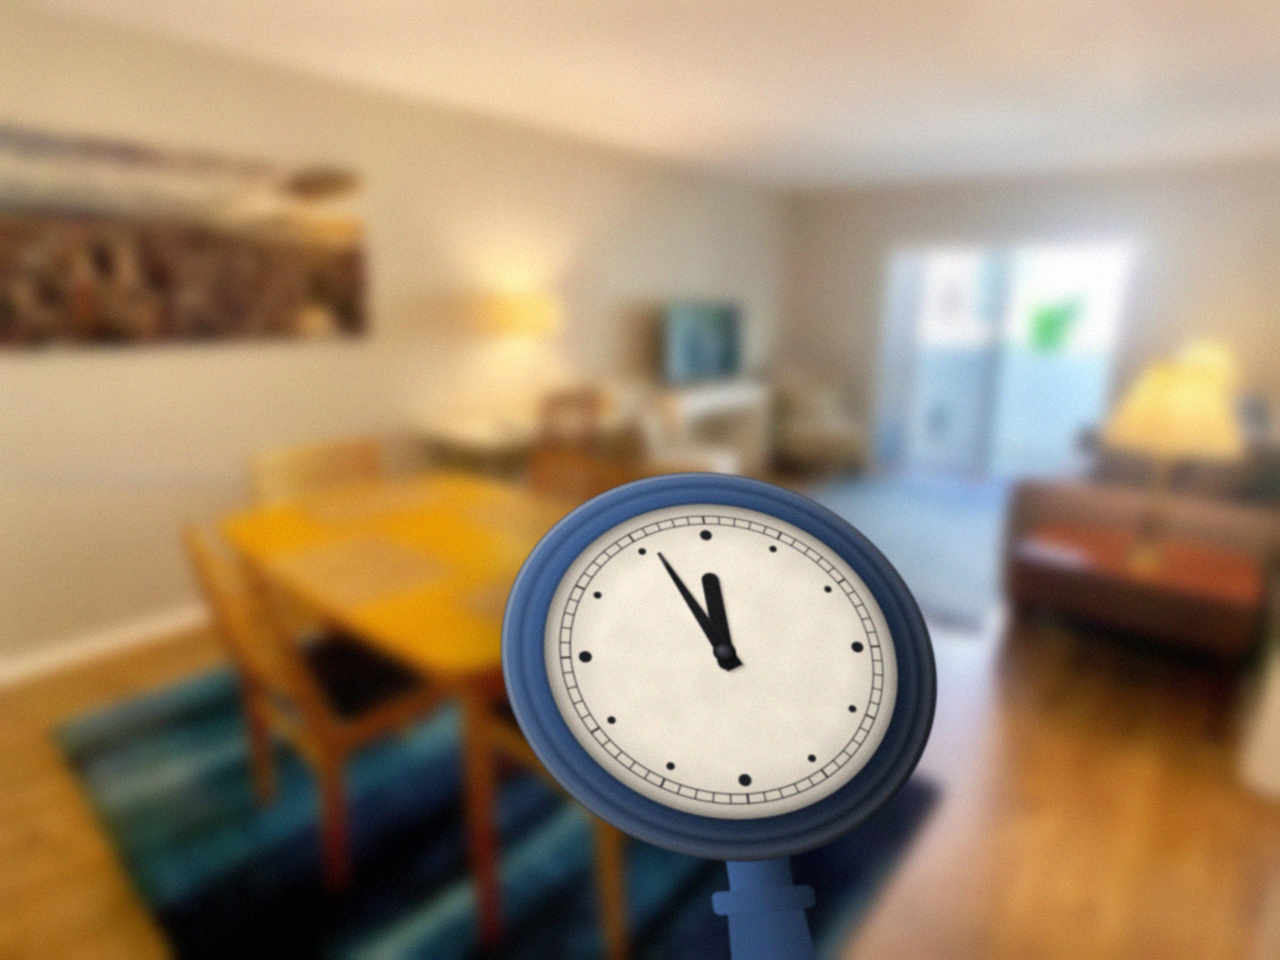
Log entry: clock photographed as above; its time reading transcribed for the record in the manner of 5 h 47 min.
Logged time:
11 h 56 min
